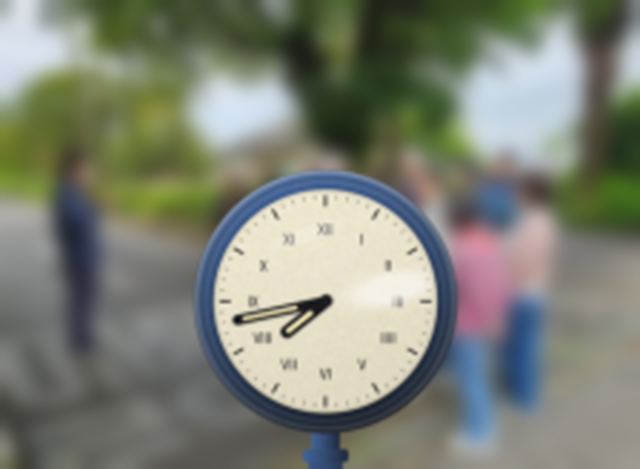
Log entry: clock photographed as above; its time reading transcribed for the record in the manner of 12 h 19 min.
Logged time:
7 h 43 min
